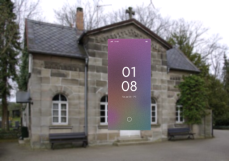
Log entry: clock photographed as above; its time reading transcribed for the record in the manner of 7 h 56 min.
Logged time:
1 h 08 min
